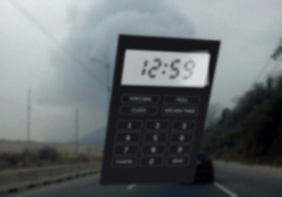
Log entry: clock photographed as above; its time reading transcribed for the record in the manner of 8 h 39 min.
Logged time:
12 h 59 min
